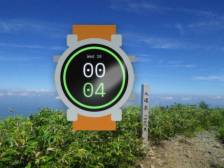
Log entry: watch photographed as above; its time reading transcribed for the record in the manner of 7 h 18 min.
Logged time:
0 h 04 min
